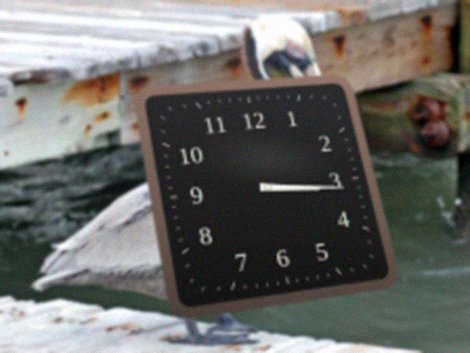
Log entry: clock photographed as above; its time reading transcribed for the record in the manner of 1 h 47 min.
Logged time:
3 h 16 min
